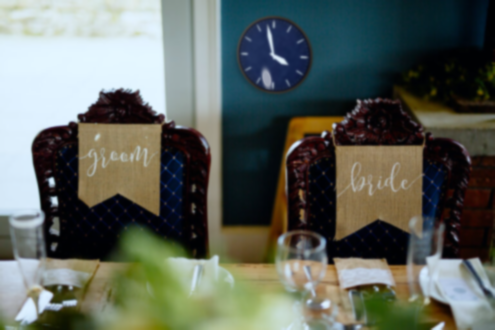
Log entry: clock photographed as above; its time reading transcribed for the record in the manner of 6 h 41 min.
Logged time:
3 h 58 min
